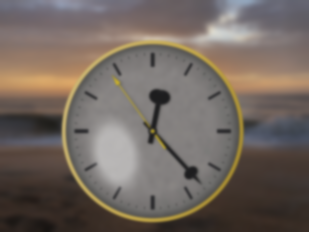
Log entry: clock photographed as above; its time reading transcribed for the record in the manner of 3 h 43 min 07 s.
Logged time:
12 h 22 min 54 s
